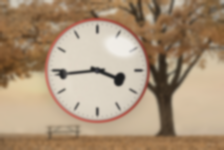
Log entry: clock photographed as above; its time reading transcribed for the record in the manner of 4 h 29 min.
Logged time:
3 h 44 min
